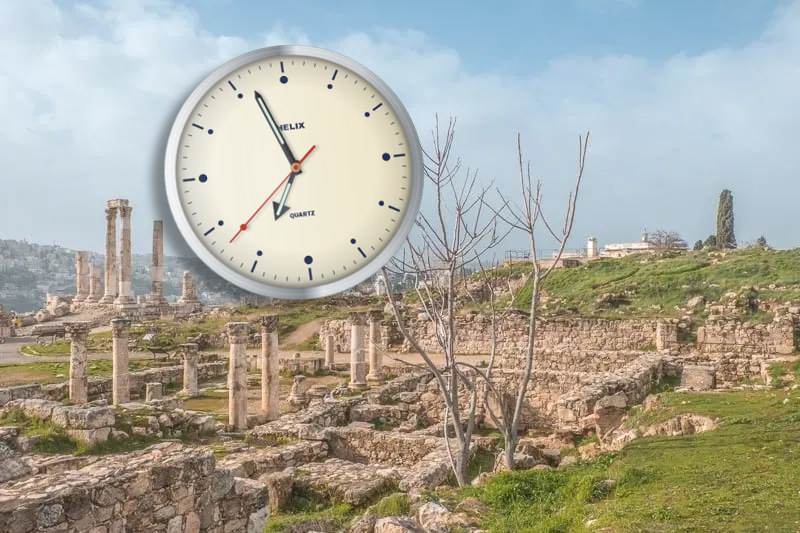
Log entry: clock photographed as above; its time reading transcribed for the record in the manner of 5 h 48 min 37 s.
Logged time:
6 h 56 min 38 s
